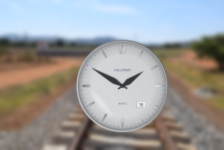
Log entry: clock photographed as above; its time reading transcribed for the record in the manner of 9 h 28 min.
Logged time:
1 h 50 min
